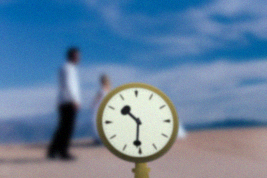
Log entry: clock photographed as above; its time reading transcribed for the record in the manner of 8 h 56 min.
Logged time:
10 h 31 min
